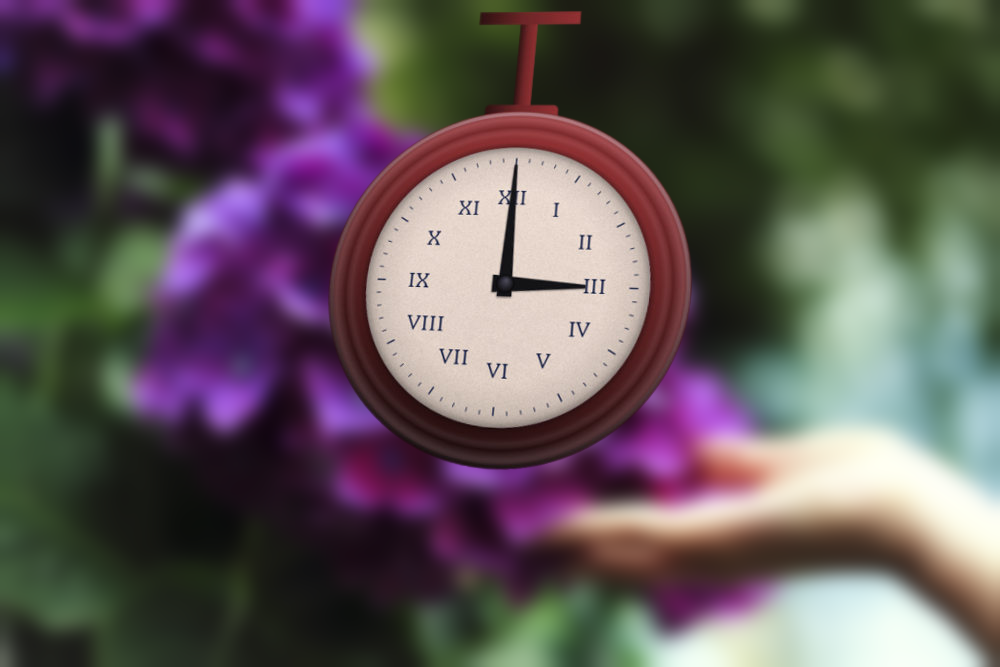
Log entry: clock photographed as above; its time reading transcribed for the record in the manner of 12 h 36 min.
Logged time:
3 h 00 min
